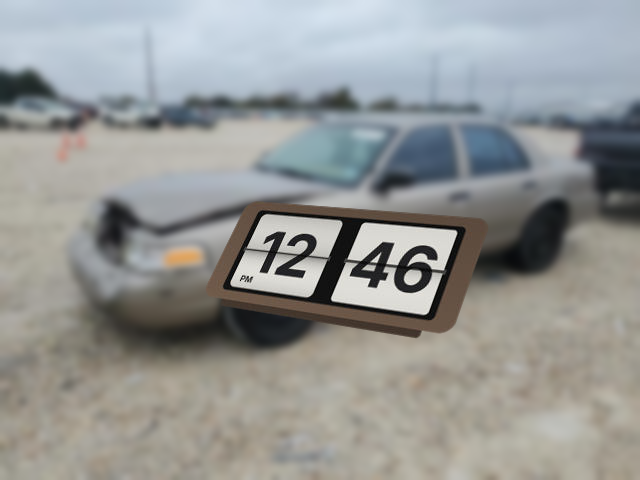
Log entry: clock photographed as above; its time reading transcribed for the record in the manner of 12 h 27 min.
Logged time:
12 h 46 min
